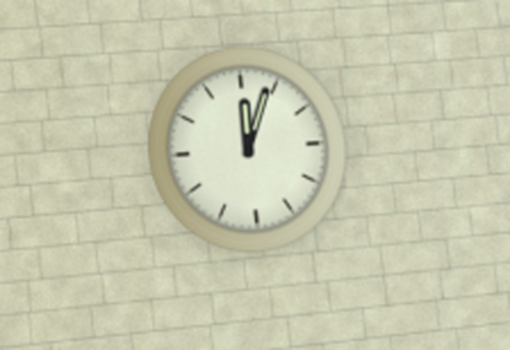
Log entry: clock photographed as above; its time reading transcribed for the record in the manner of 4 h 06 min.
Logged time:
12 h 04 min
